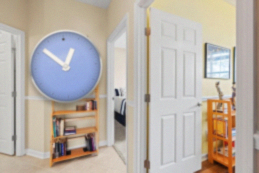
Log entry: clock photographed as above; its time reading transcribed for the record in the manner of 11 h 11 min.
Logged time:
12 h 52 min
